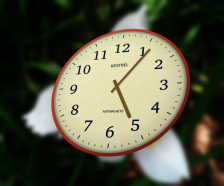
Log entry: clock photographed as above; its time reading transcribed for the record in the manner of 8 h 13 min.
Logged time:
5 h 06 min
